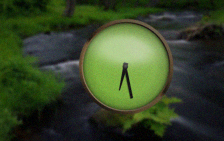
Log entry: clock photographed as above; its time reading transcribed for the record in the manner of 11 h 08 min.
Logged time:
6 h 28 min
